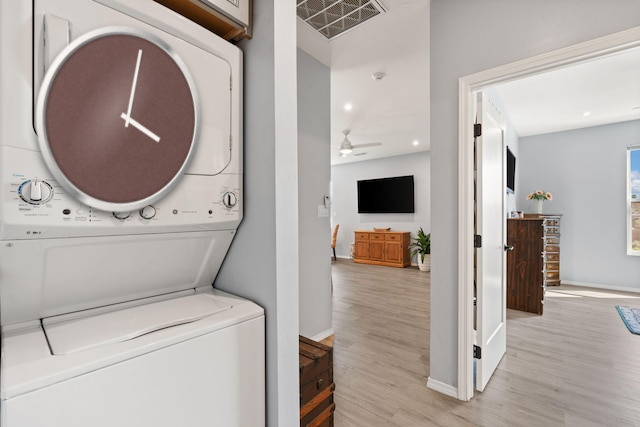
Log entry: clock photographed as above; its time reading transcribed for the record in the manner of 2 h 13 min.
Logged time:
4 h 02 min
